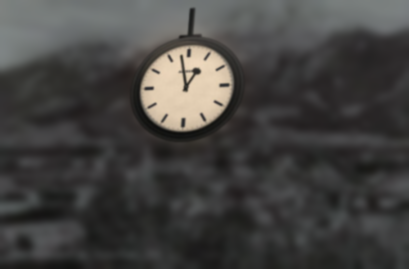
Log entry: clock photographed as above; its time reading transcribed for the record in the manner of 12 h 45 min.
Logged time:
12 h 58 min
